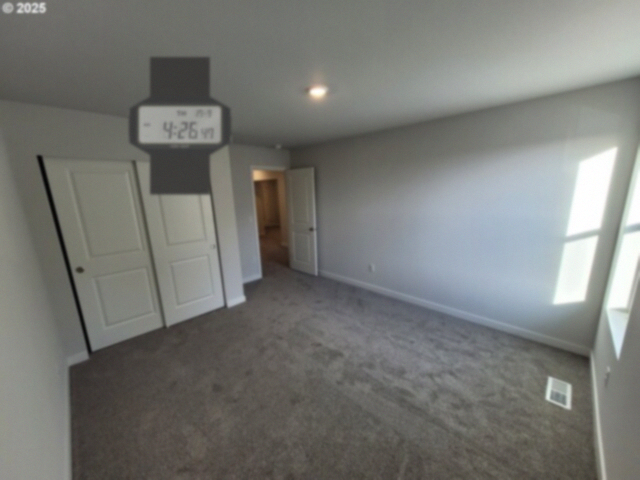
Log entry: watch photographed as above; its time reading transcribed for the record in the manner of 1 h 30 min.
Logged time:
4 h 26 min
